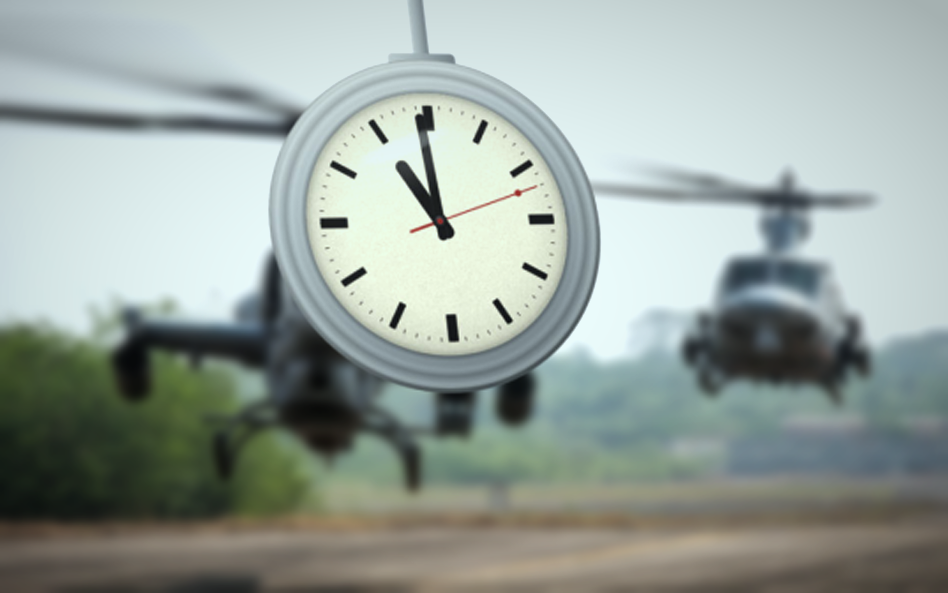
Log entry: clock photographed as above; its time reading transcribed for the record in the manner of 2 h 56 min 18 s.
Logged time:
10 h 59 min 12 s
